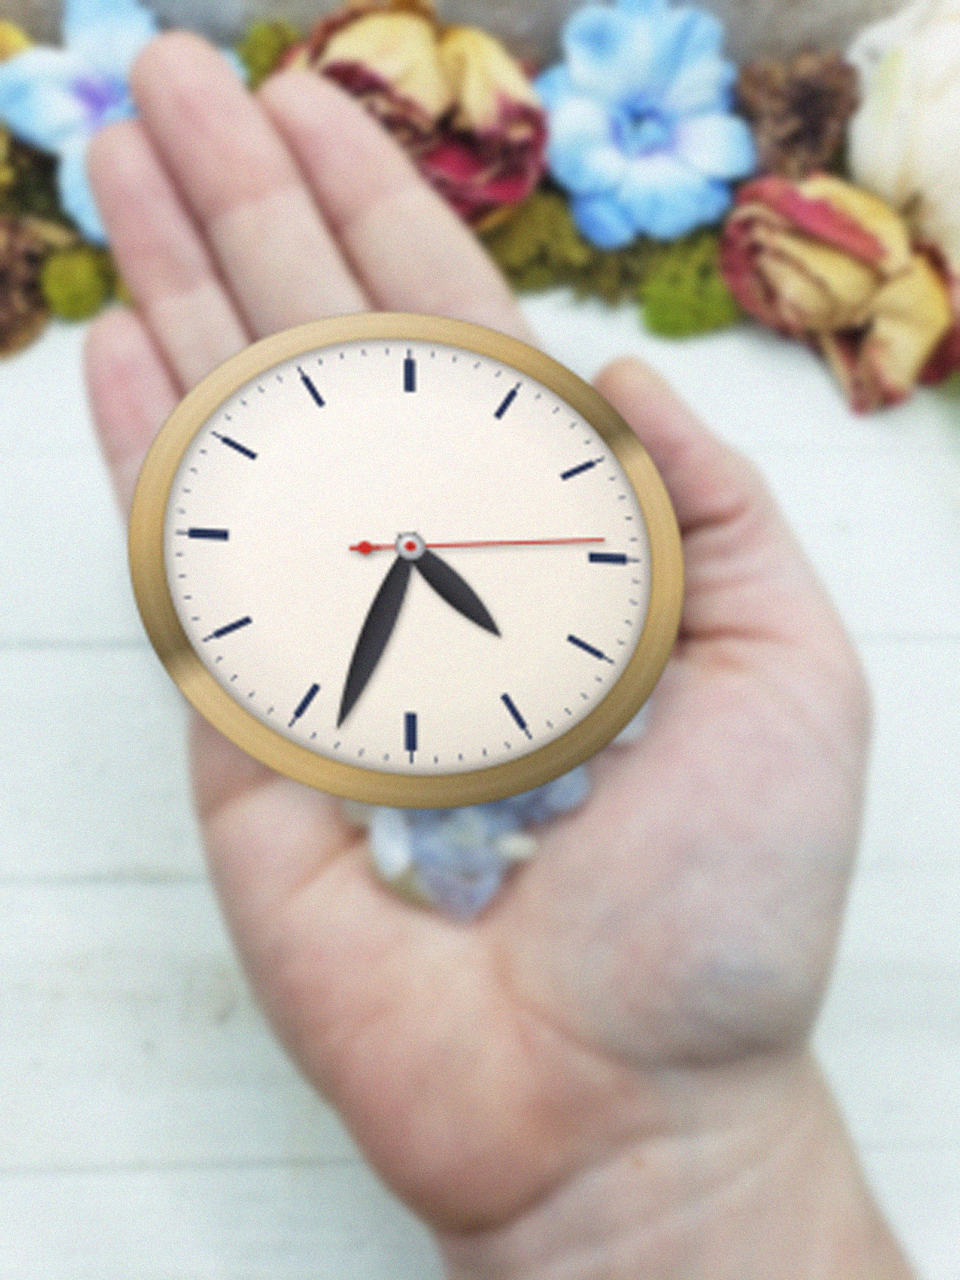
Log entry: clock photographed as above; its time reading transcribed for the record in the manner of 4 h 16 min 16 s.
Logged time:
4 h 33 min 14 s
